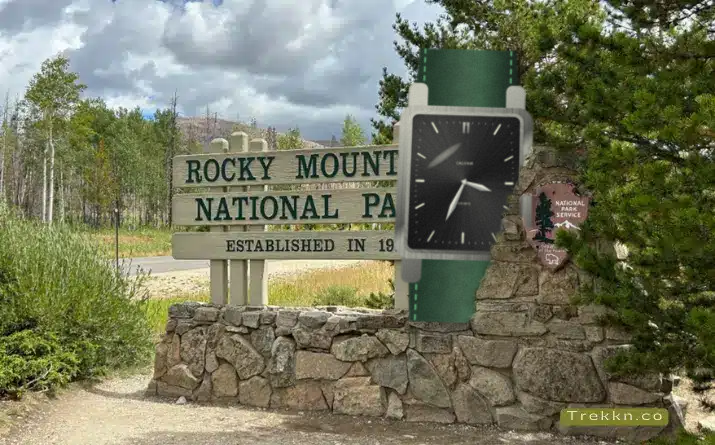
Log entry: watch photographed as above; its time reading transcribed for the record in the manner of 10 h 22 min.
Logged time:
3 h 34 min
